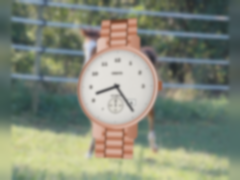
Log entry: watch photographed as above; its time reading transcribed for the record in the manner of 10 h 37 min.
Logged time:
8 h 24 min
